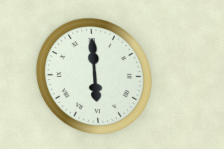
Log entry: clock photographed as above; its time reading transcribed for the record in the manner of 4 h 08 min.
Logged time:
6 h 00 min
